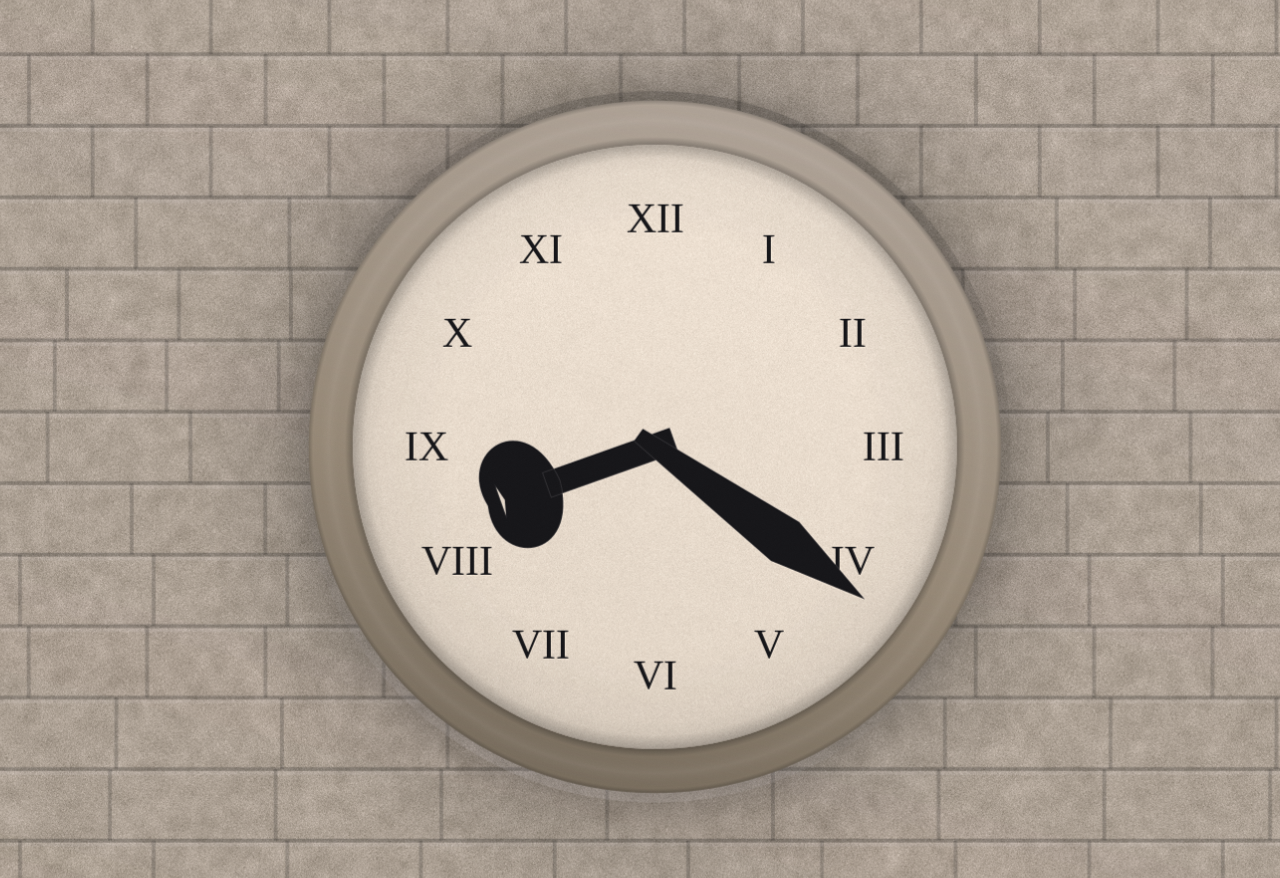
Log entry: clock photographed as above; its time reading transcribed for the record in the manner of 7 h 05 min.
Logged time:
8 h 21 min
